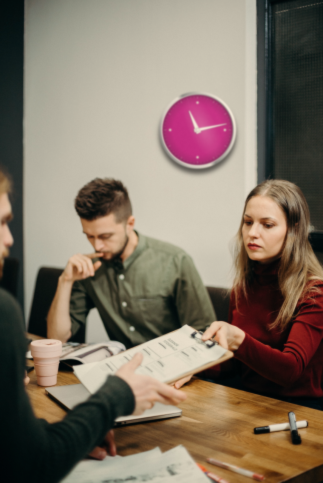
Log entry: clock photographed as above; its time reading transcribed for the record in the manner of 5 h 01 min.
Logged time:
11 h 13 min
